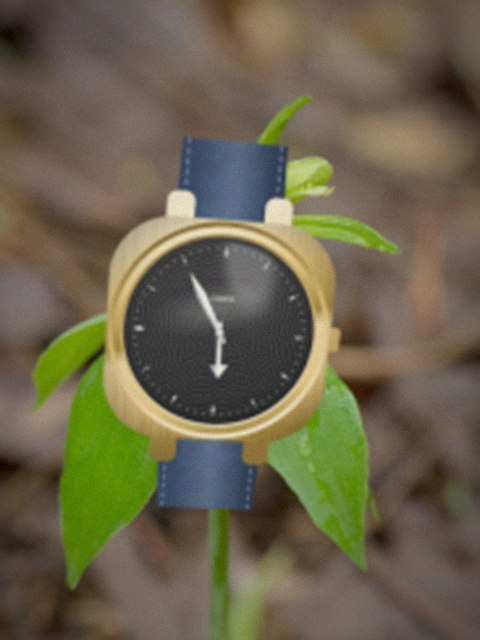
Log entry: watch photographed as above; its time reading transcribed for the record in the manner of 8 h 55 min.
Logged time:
5 h 55 min
